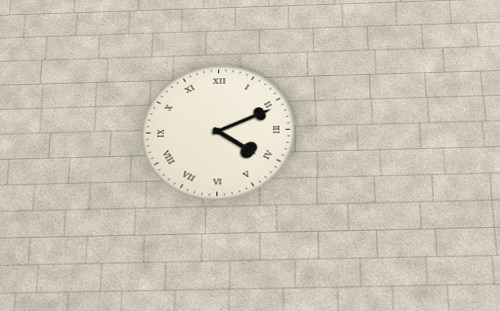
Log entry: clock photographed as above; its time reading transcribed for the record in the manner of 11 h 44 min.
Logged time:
4 h 11 min
